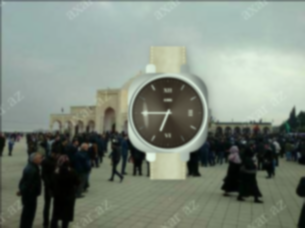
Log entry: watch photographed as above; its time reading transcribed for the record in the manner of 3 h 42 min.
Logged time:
6 h 45 min
